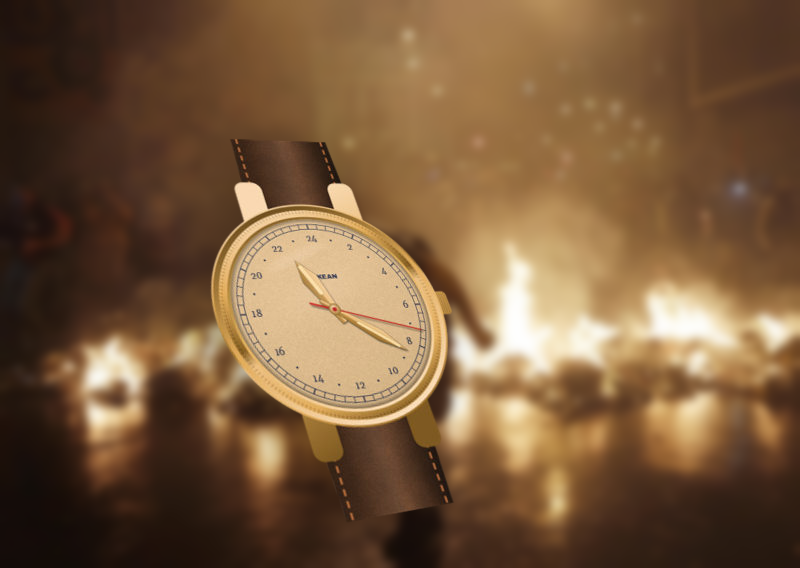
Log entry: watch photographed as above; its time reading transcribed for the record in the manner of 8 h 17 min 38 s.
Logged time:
22 h 21 min 18 s
